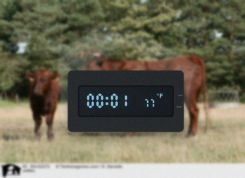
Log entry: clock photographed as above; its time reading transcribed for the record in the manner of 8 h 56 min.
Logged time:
0 h 01 min
